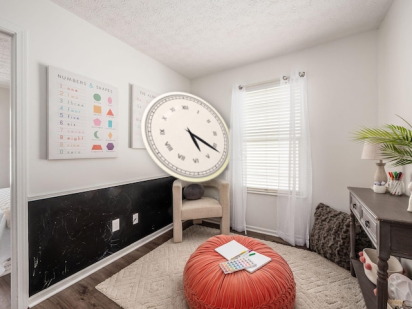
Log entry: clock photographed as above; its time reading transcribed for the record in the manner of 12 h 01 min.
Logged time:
5 h 21 min
